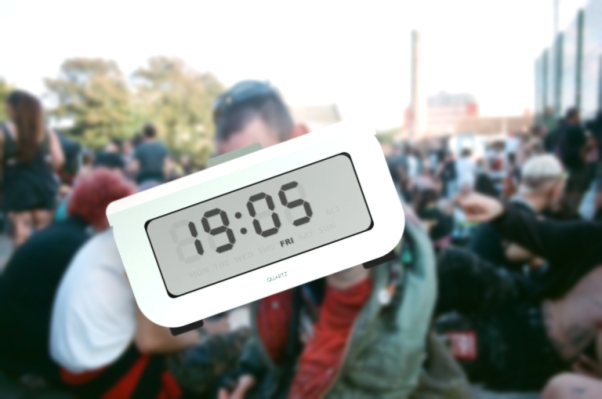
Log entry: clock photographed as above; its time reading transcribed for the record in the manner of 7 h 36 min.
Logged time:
19 h 05 min
